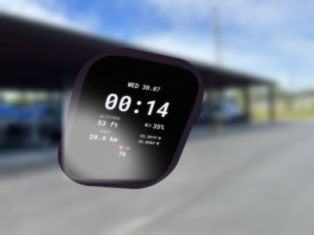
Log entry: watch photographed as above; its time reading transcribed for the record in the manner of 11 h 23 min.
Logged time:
0 h 14 min
